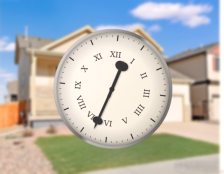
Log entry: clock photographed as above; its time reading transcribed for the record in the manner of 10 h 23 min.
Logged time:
12 h 33 min
